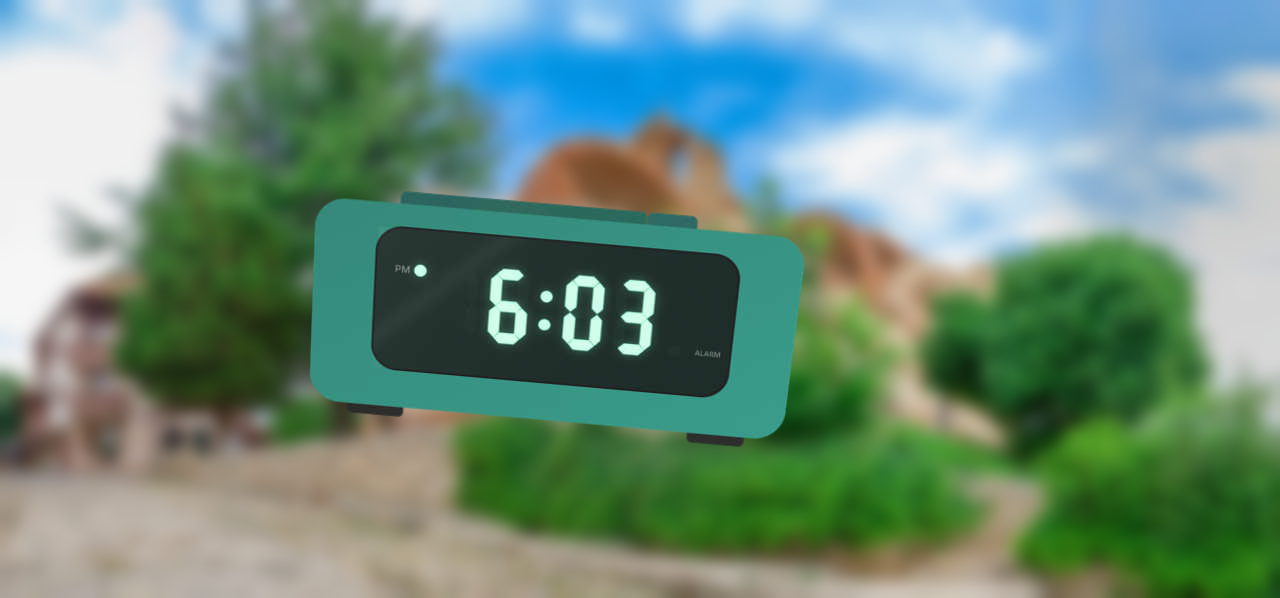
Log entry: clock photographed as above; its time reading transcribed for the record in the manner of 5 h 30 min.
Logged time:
6 h 03 min
